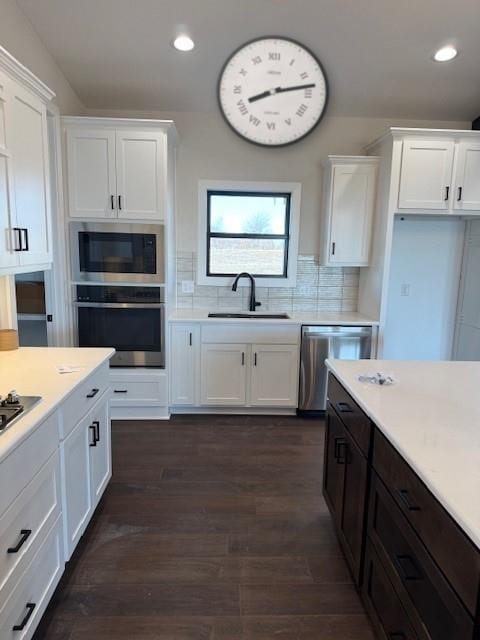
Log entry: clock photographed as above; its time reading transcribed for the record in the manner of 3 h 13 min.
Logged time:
8 h 13 min
